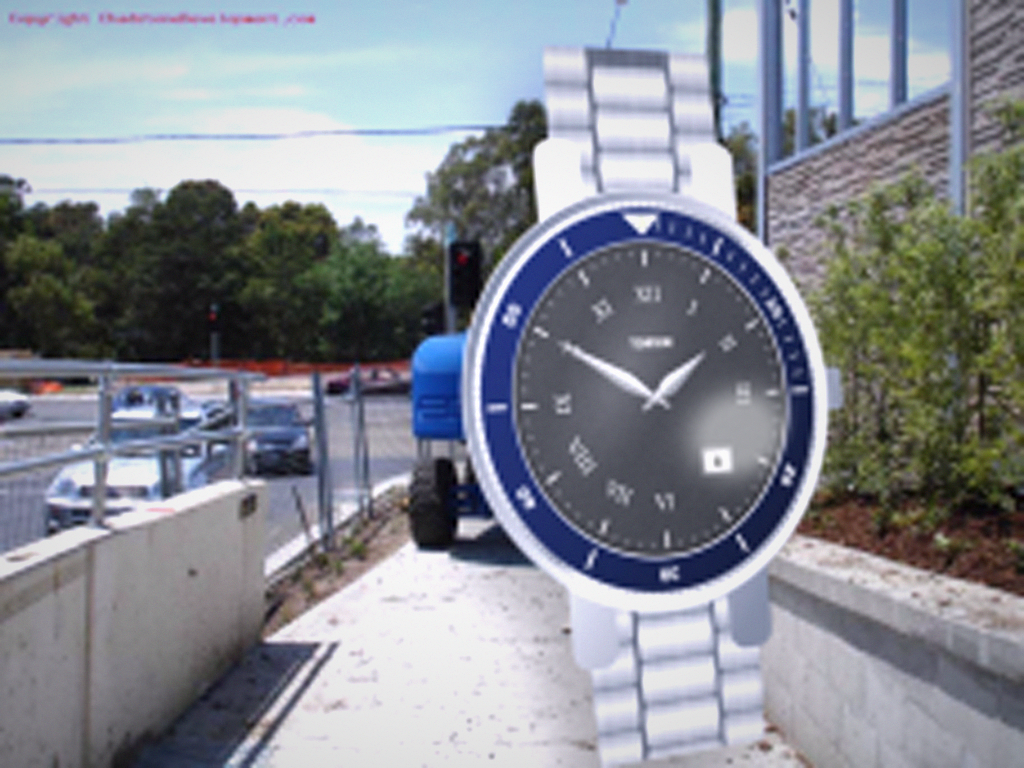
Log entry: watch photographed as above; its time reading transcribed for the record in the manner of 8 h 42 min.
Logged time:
1 h 50 min
